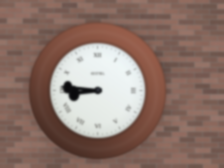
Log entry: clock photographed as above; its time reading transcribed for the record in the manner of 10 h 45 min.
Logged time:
8 h 46 min
